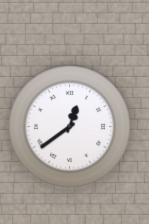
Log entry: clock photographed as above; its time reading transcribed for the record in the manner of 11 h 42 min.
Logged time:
12 h 39 min
